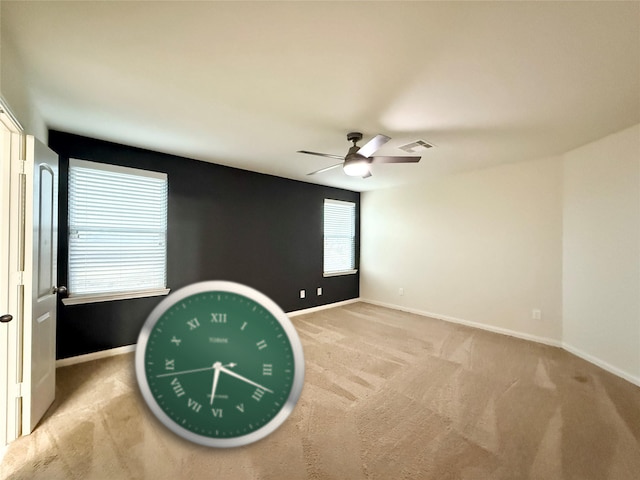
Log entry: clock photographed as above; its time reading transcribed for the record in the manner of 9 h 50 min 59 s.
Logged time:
6 h 18 min 43 s
